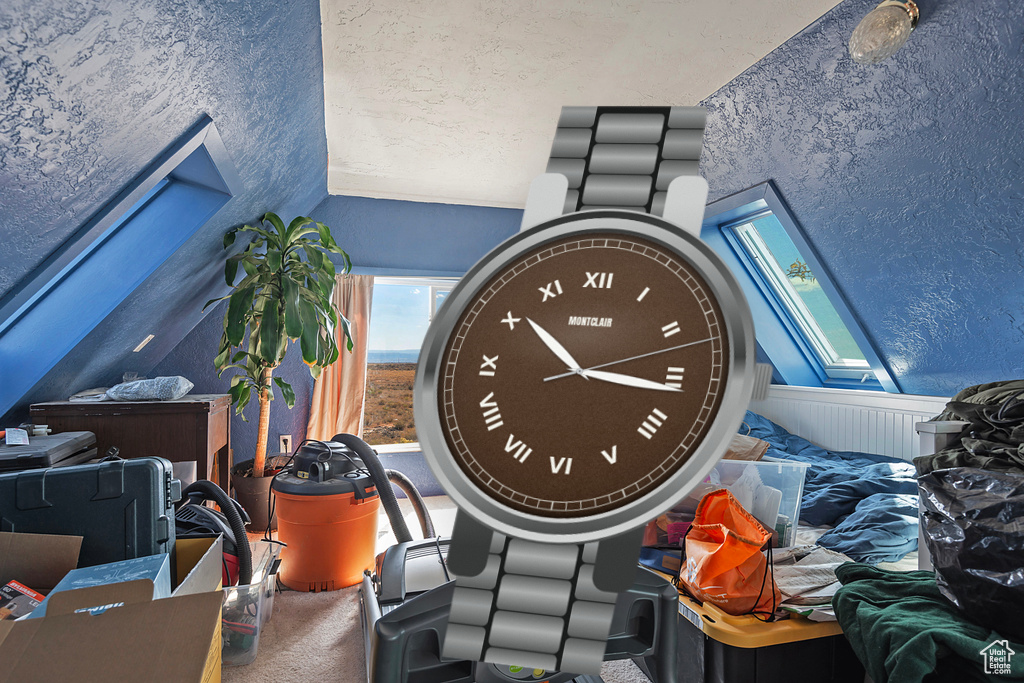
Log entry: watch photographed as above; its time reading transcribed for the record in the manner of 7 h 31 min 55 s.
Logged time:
10 h 16 min 12 s
